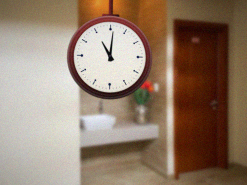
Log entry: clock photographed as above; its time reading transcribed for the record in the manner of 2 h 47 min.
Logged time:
11 h 01 min
